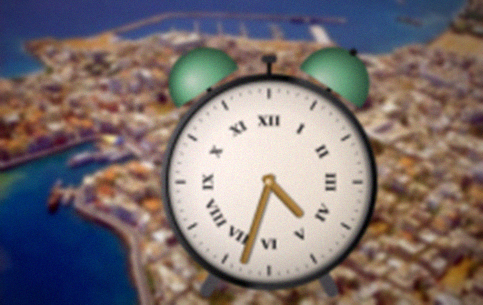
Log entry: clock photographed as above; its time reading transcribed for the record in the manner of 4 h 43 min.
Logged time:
4 h 33 min
